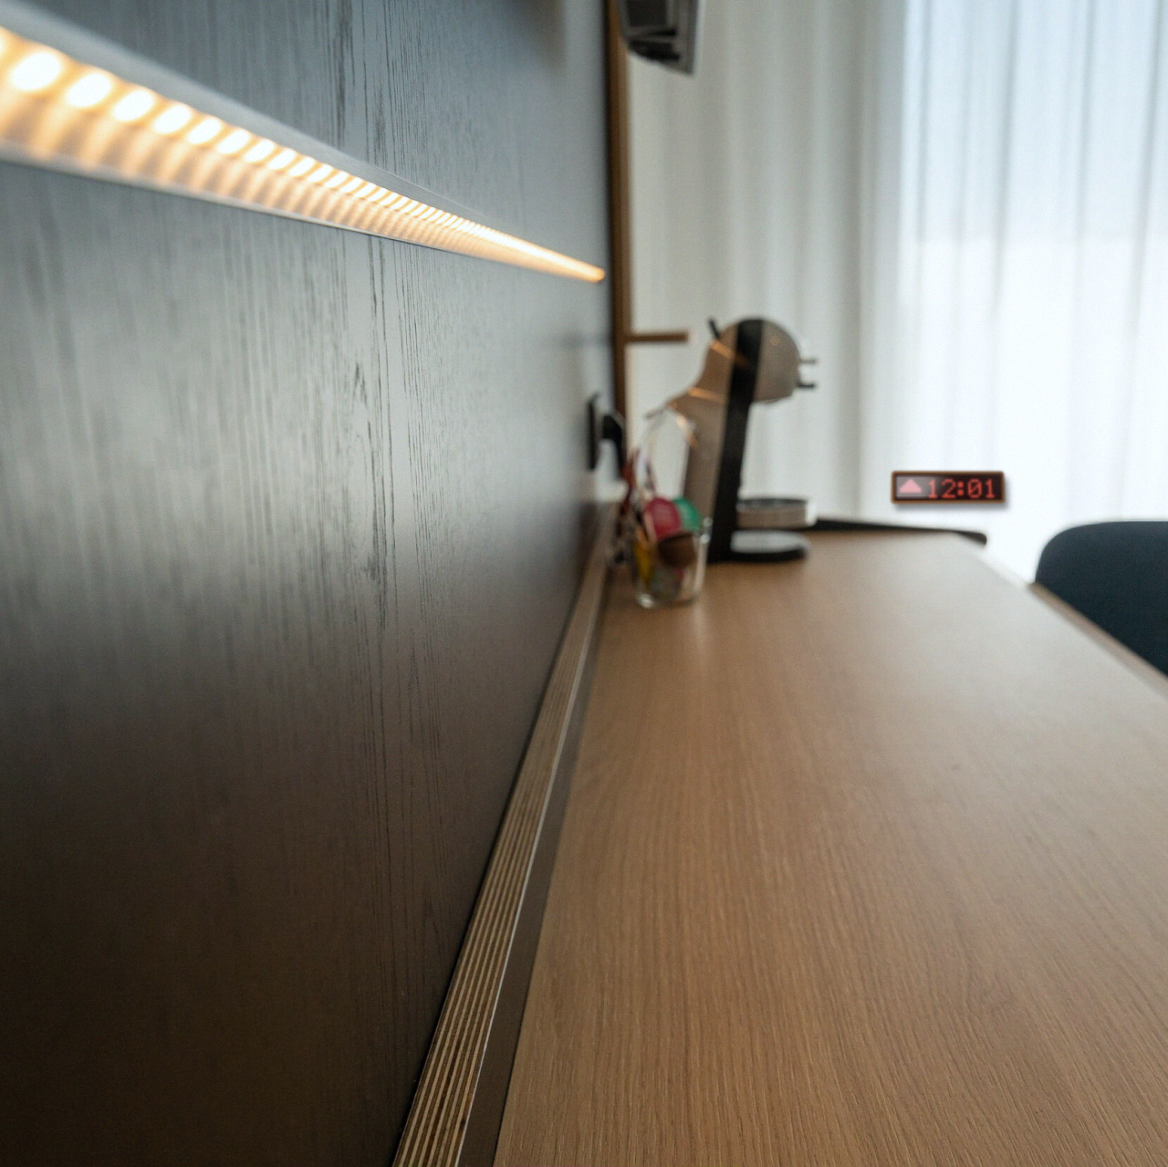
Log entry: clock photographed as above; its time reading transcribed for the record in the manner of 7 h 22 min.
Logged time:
12 h 01 min
